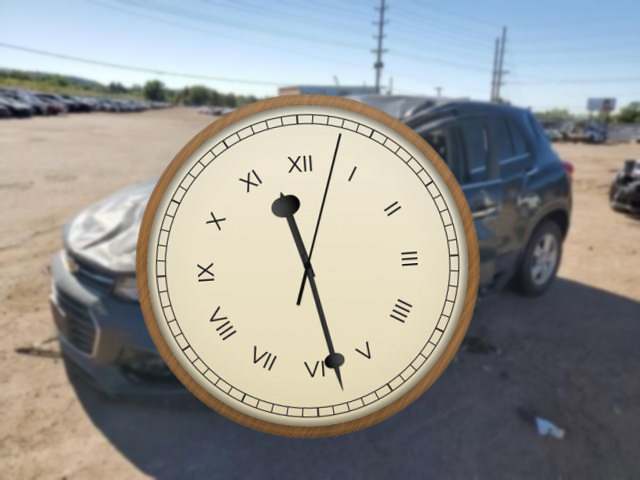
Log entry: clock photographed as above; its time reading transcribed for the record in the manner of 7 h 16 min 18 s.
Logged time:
11 h 28 min 03 s
